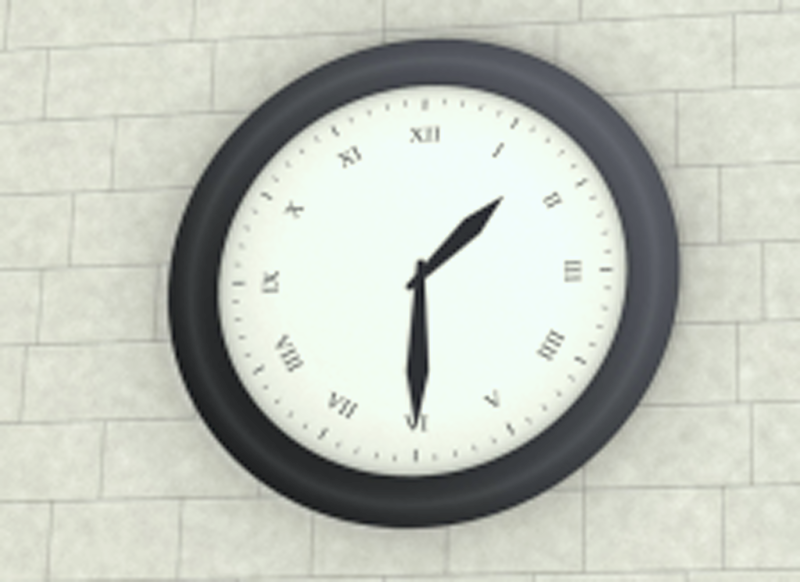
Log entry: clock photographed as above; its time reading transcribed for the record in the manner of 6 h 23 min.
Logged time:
1 h 30 min
